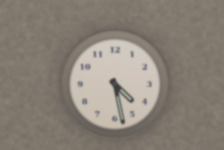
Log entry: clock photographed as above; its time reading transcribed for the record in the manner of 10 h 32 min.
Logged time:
4 h 28 min
